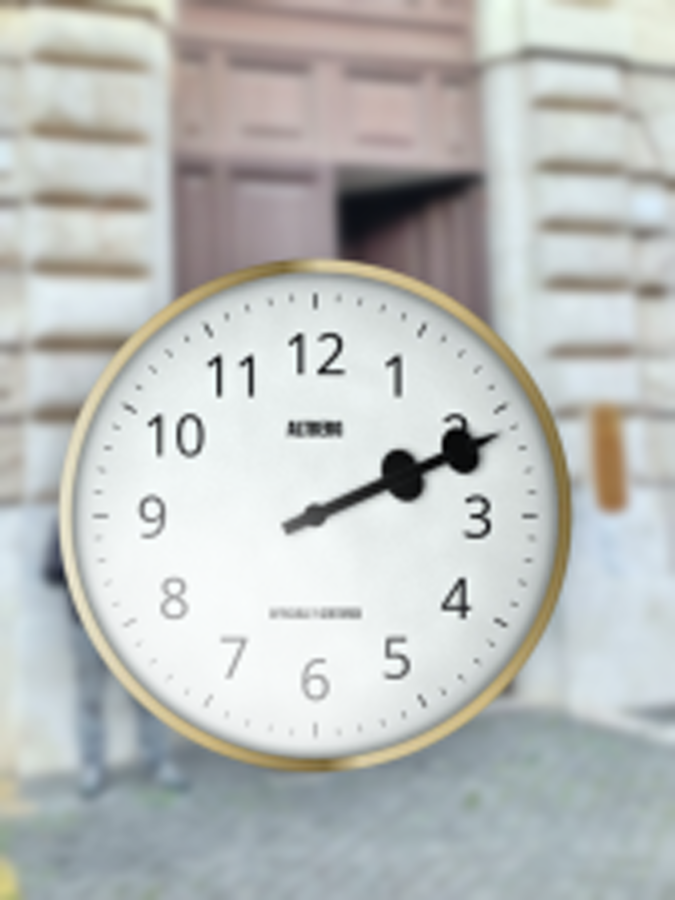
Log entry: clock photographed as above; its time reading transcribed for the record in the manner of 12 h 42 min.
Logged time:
2 h 11 min
